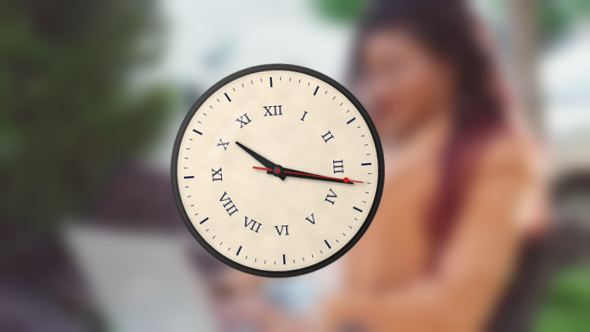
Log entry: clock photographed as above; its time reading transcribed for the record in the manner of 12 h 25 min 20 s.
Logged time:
10 h 17 min 17 s
